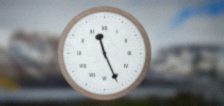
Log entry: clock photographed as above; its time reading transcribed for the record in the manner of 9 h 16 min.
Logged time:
11 h 26 min
